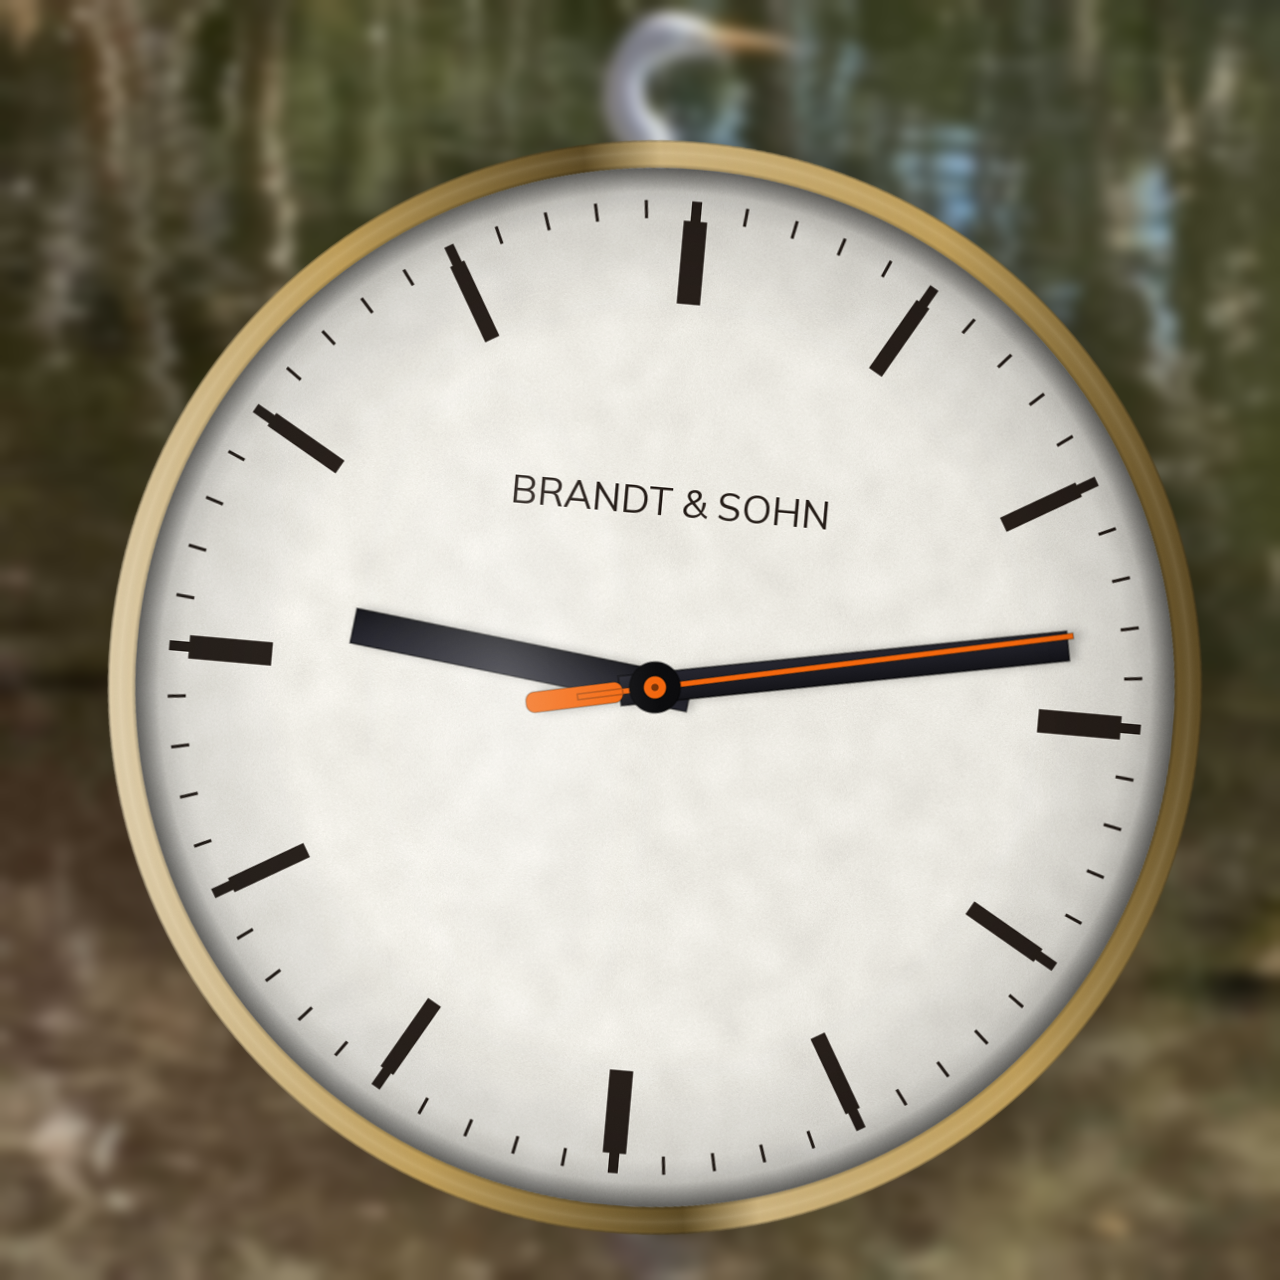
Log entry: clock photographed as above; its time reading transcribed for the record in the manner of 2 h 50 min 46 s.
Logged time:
9 h 13 min 13 s
